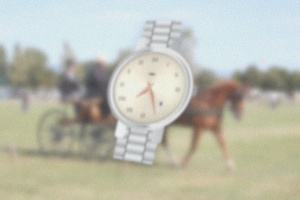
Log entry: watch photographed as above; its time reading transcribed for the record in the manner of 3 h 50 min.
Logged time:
7 h 26 min
